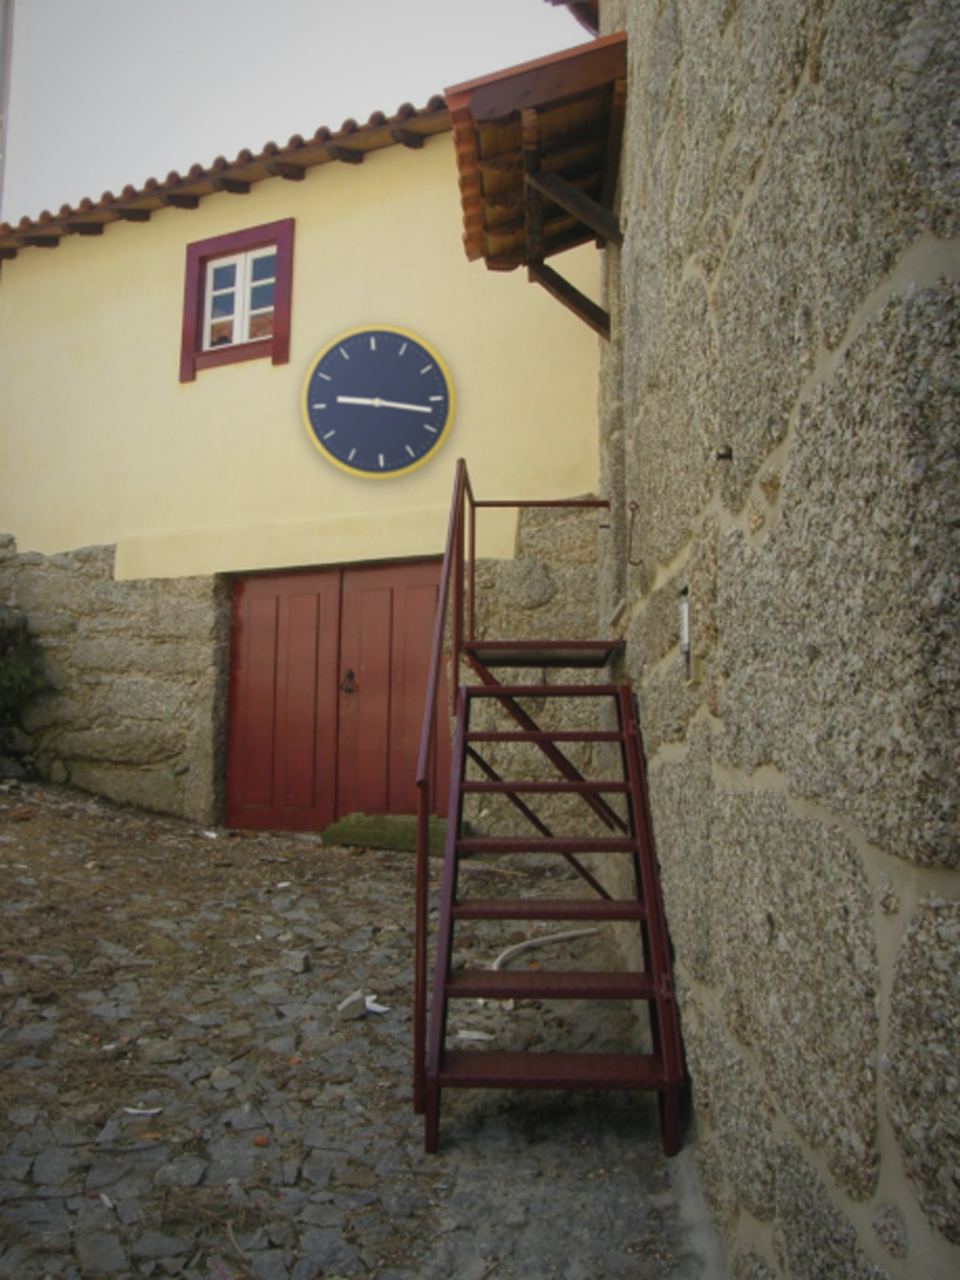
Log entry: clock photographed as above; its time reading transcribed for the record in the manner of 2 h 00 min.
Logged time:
9 h 17 min
